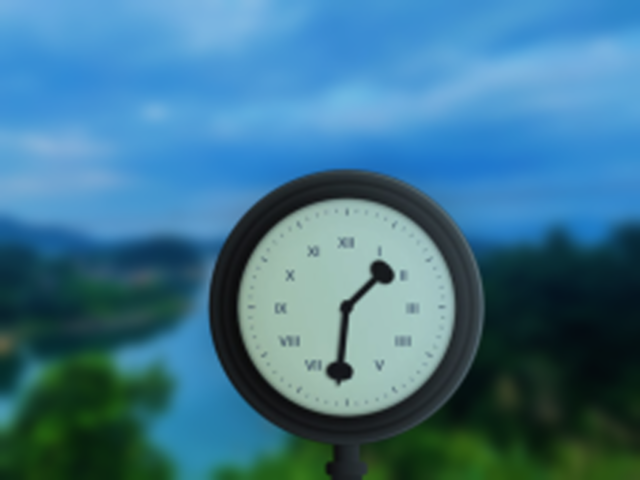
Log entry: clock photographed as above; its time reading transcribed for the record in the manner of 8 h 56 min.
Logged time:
1 h 31 min
